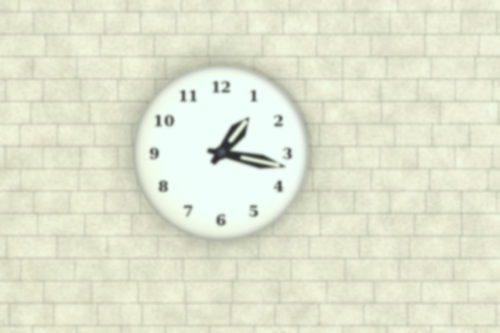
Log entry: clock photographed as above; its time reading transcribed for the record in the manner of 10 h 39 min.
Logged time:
1 h 17 min
